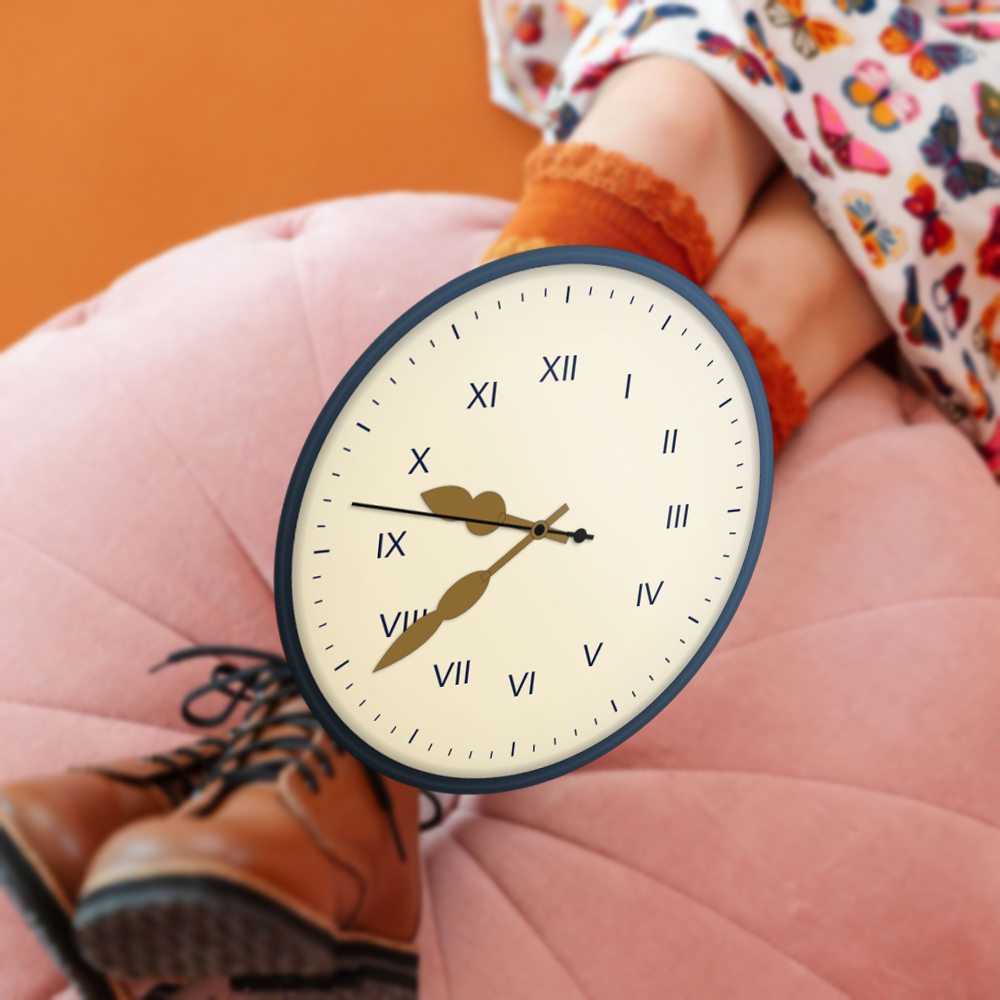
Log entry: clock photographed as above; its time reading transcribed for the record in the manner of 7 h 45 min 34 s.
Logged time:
9 h 38 min 47 s
